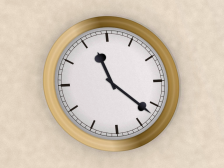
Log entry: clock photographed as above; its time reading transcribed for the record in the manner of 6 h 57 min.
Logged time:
11 h 22 min
